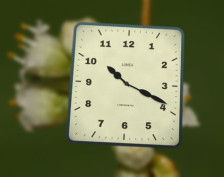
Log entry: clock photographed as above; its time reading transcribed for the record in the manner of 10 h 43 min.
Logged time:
10 h 19 min
